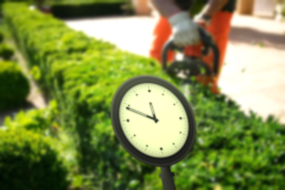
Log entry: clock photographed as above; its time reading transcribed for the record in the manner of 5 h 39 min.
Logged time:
11 h 49 min
